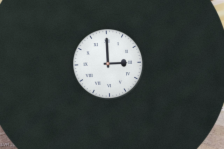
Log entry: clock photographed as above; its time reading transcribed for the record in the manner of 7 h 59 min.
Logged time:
3 h 00 min
